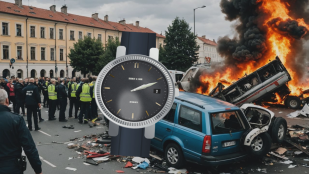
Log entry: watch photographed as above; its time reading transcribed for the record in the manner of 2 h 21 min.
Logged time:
2 h 11 min
